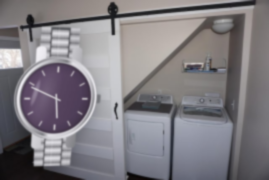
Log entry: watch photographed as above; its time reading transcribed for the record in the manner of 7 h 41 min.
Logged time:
5 h 49 min
